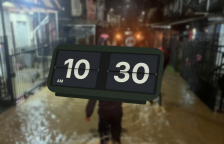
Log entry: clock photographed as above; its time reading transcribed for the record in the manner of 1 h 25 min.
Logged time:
10 h 30 min
